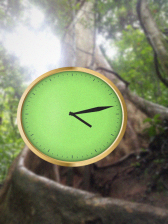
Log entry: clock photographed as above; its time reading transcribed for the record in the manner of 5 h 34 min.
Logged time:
4 h 13 min
